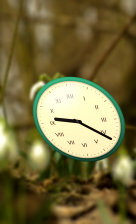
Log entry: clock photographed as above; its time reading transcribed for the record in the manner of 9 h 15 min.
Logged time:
9 h 21 min
